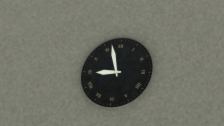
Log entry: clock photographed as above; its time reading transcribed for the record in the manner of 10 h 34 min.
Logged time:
8 h 57 min
